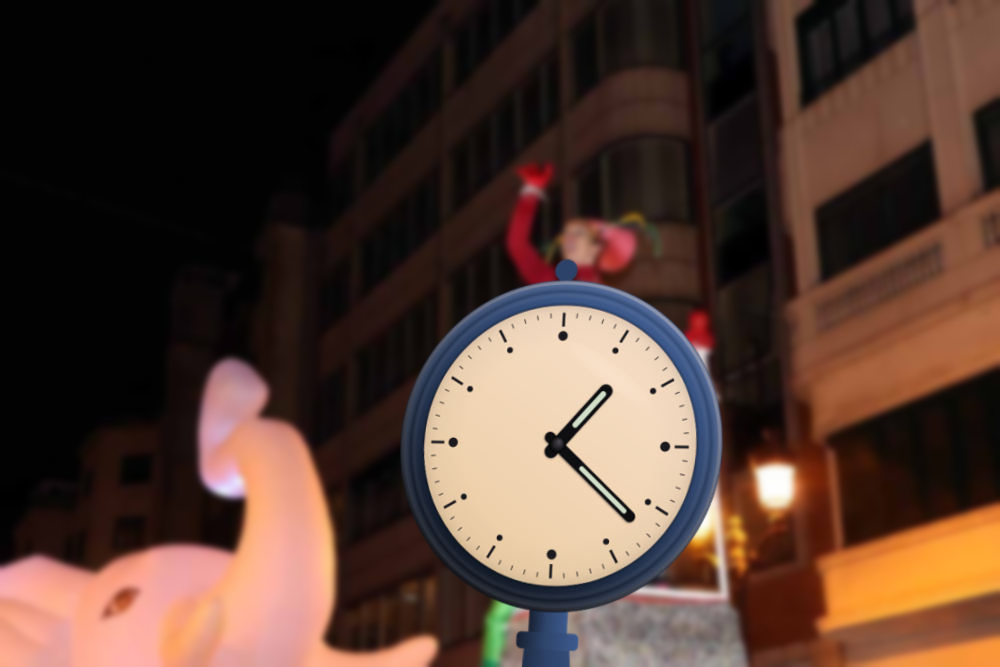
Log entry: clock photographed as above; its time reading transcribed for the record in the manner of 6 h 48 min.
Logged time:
1 h 22 min
